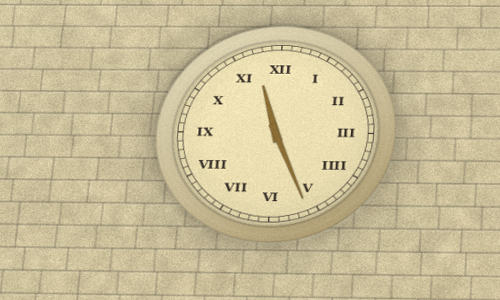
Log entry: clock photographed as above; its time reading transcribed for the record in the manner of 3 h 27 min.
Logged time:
11 h 26 min
